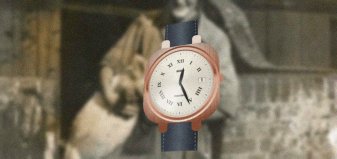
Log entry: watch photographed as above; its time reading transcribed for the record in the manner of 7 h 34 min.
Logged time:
12 h 26 min
